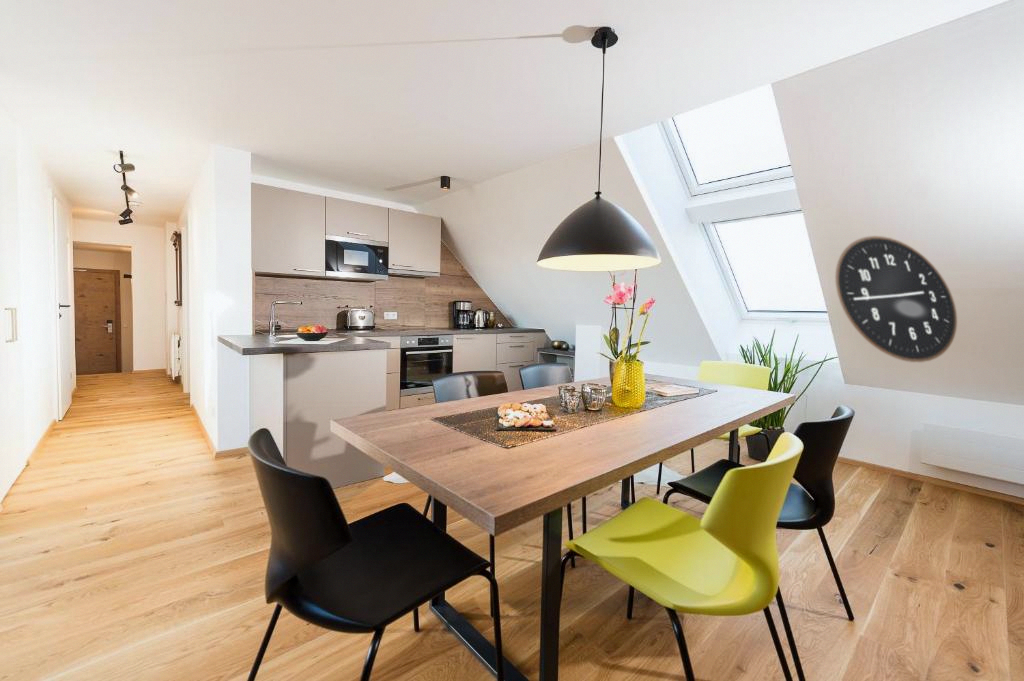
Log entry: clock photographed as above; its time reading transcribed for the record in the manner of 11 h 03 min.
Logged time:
2 h 44 min
